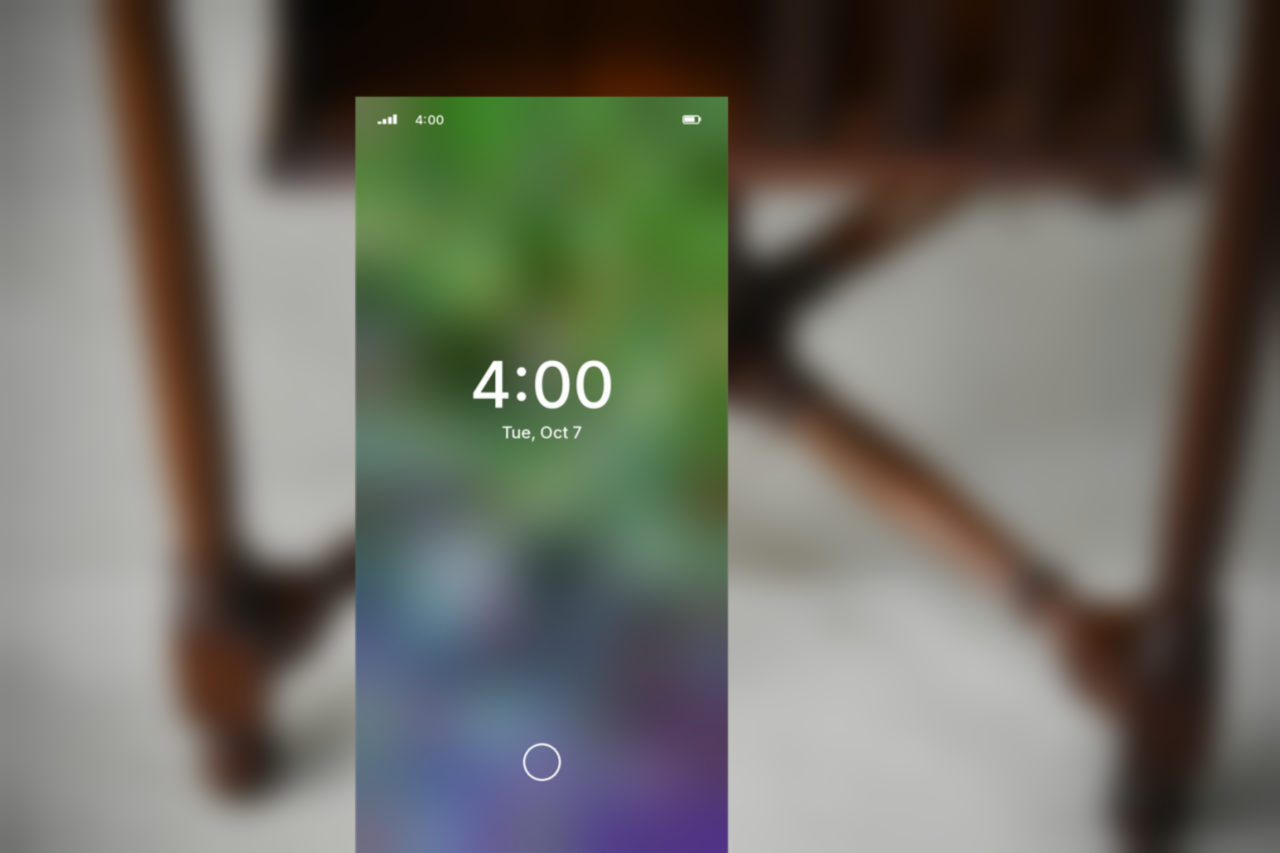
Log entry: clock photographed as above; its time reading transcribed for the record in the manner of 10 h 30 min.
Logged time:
4 h 00 min
